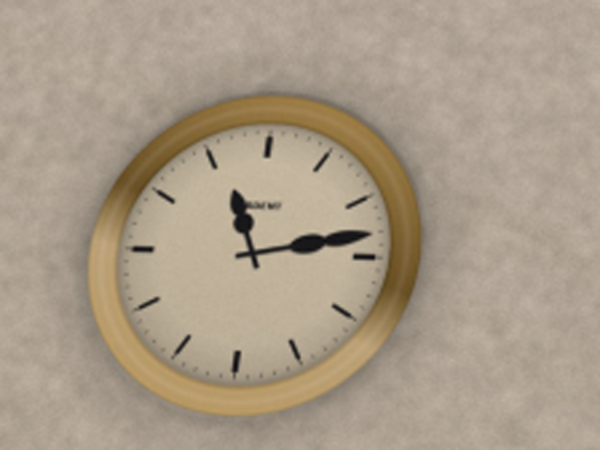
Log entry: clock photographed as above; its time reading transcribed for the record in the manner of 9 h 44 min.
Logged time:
11 h 13 min
